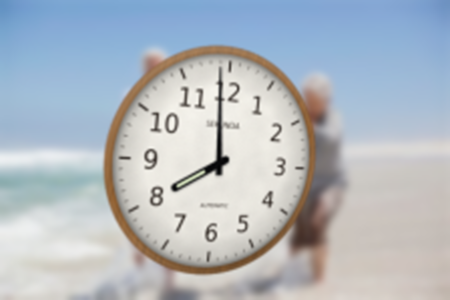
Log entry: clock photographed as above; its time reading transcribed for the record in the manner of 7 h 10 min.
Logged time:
7 h 59 min
